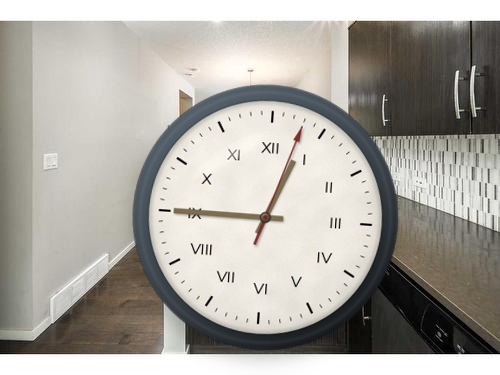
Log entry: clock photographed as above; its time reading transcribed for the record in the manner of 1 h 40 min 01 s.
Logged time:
12 h 45 min 03 s
